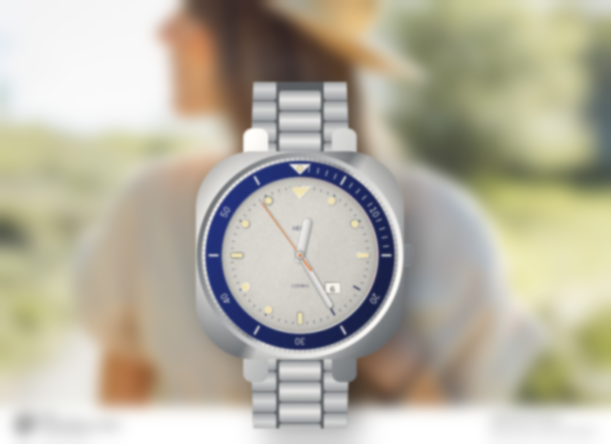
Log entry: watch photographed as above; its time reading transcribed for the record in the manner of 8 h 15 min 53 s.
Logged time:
12 h 24 min 54 s
